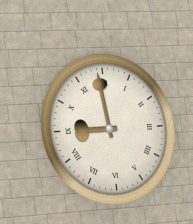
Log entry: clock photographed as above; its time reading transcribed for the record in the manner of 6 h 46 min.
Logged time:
8 h 59 min
